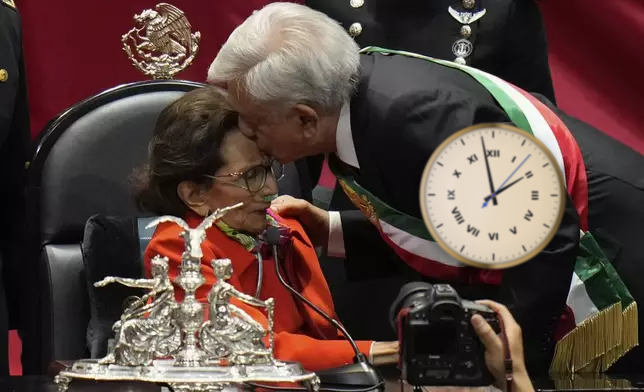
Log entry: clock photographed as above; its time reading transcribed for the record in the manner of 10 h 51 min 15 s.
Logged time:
1 h 58 min 07 s
